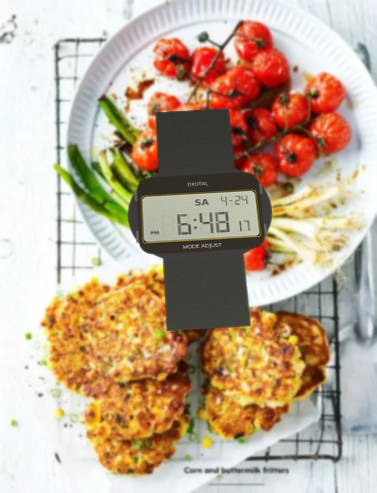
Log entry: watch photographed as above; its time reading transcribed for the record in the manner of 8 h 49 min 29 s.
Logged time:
6 h 48 min 17 s
